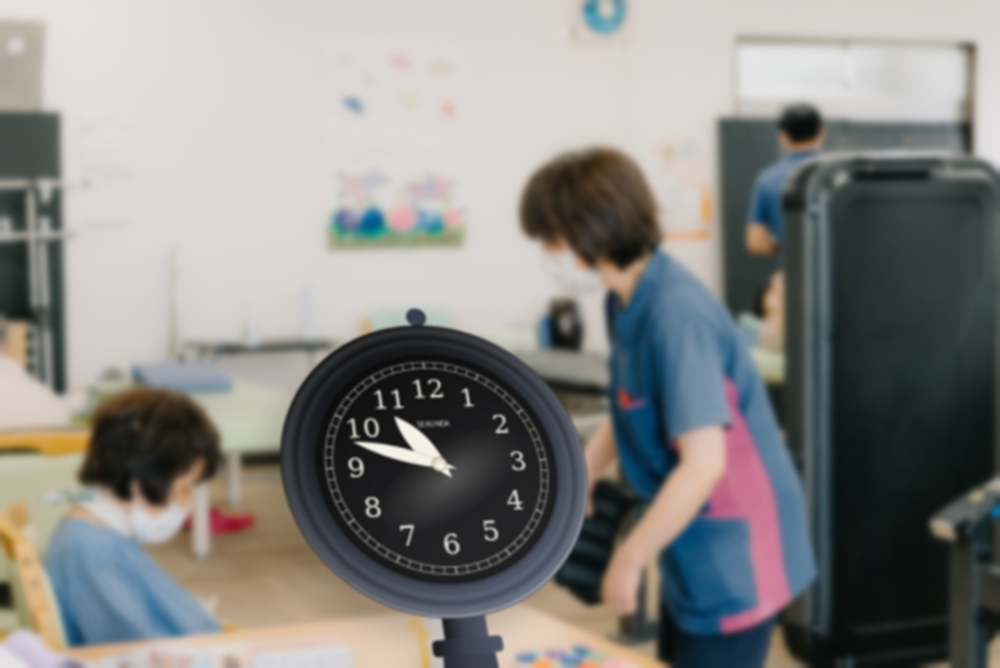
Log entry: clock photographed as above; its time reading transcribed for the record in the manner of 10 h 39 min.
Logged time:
10 h 48 min
